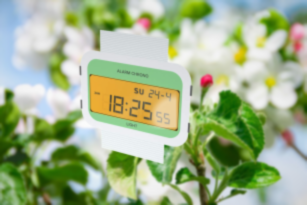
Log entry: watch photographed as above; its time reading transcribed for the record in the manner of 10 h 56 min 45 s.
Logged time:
18 h 25 min 55 s
